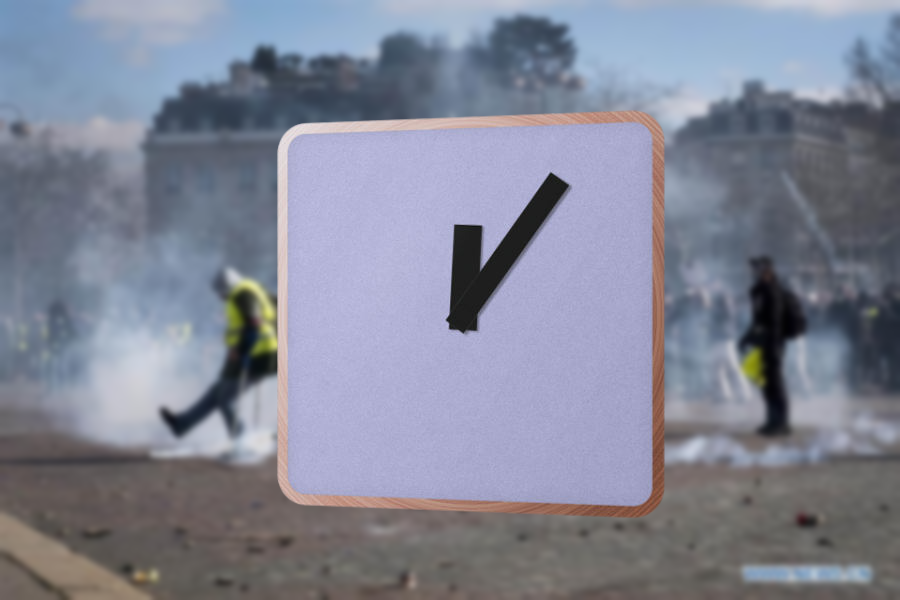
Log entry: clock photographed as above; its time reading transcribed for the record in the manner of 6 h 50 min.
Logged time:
12 h 06 min
